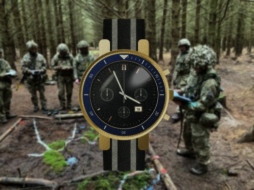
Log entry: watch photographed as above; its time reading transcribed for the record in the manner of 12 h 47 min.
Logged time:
3 h 56 min
